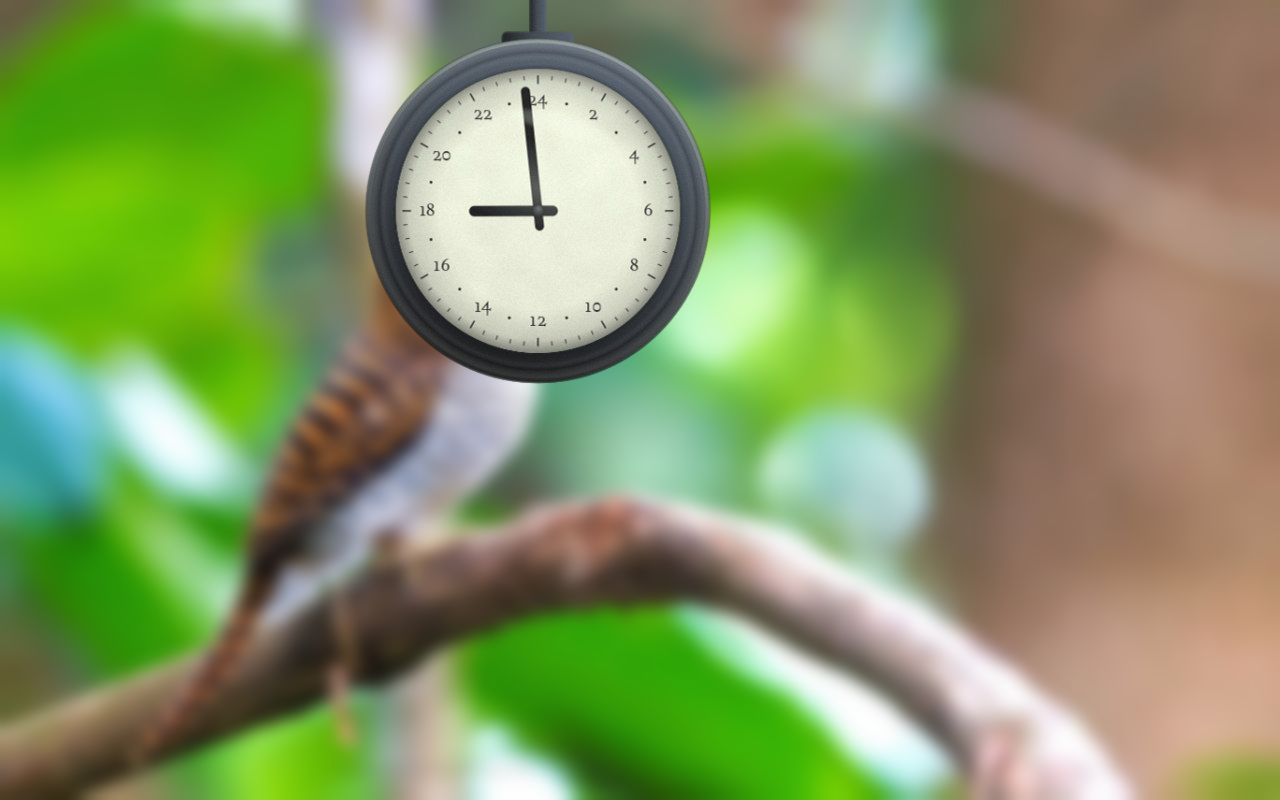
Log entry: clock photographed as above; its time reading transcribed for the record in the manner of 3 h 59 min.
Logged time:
17 h 59 min
